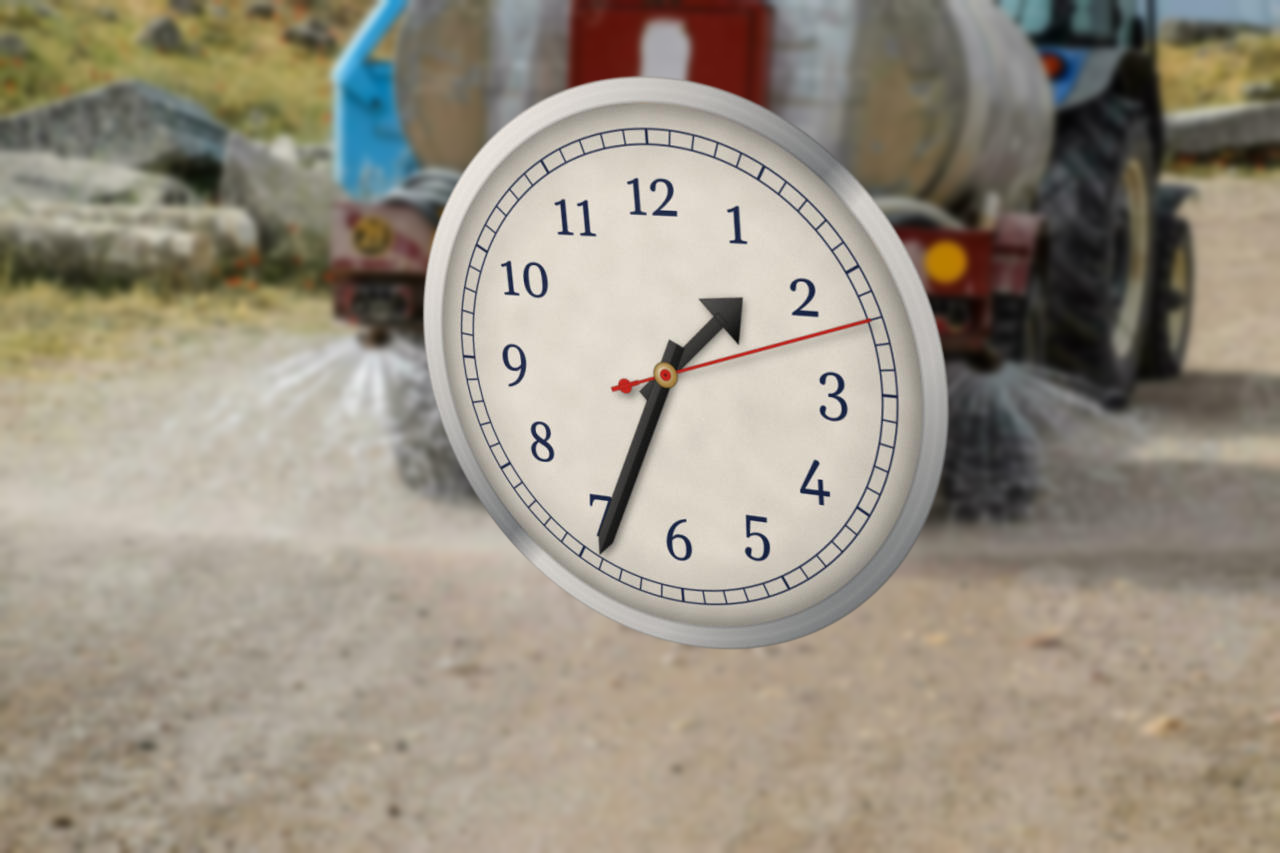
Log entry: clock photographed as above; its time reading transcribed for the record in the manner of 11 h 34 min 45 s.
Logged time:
1 h 34 min 12 s
